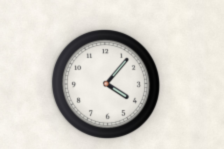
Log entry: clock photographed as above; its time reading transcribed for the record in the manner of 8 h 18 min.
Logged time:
4 h 07 min
